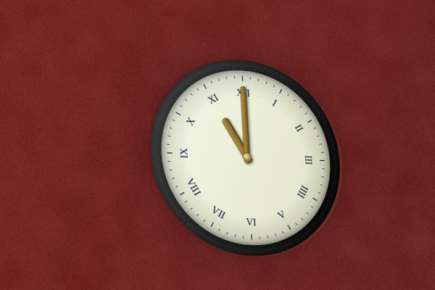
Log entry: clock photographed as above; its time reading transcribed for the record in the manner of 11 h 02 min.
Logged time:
11 h 00 min
